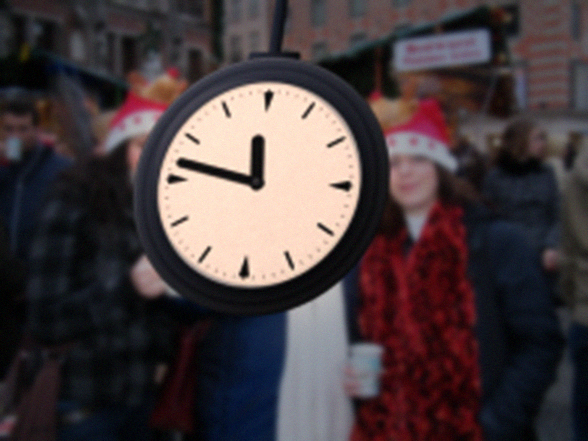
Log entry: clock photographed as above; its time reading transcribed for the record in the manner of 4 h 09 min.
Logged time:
11 h 47 min
